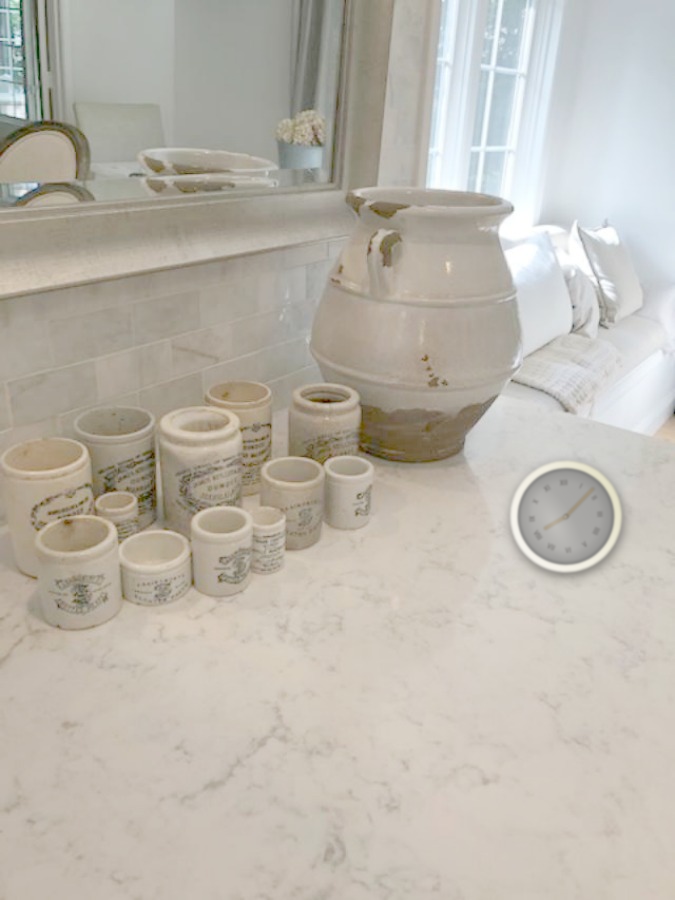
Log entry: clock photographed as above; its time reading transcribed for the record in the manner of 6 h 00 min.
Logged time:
8 h 08 min
